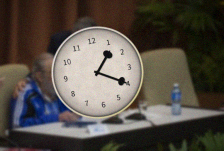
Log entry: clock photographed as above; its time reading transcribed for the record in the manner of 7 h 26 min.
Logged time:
1 h 20 min
